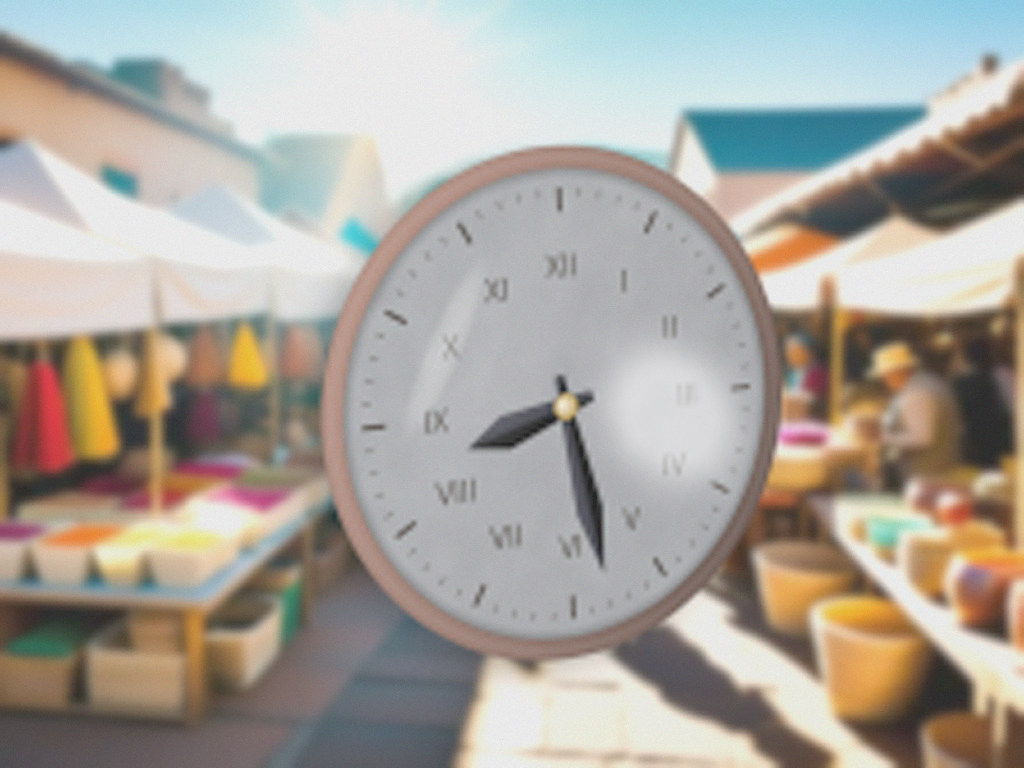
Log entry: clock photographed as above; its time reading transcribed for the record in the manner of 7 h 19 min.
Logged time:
8 h 28 min
